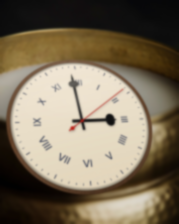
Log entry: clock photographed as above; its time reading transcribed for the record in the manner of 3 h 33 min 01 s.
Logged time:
2 h 59 min 09 s
